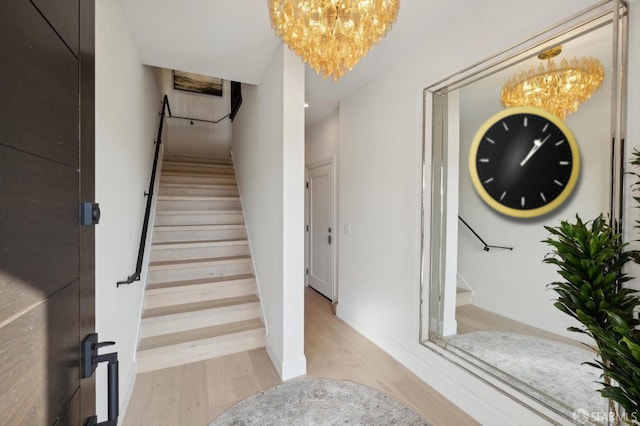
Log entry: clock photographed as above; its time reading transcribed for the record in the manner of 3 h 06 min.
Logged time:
1 h 07 min
